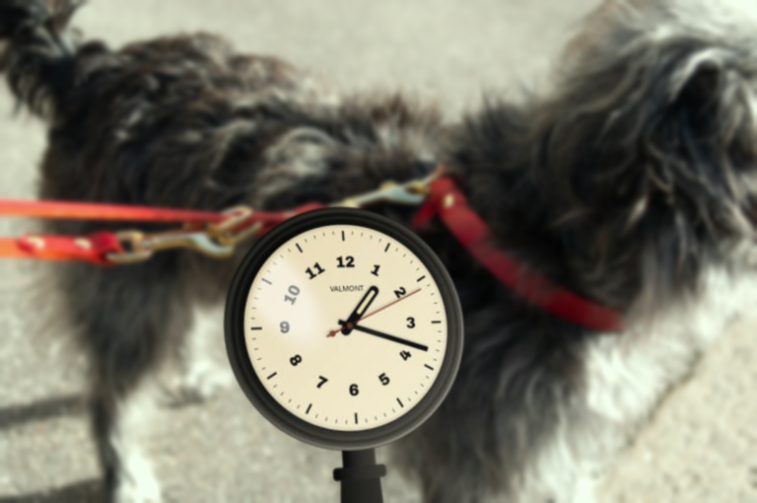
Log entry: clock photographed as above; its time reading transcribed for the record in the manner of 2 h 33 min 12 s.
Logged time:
1 h 18 min 11 s
